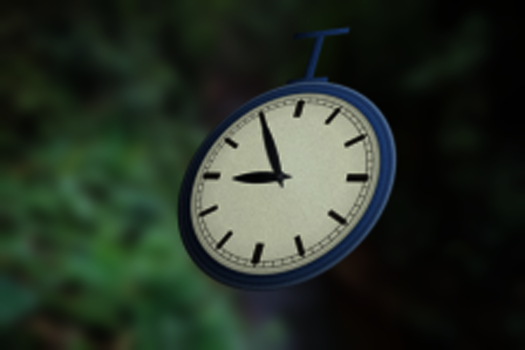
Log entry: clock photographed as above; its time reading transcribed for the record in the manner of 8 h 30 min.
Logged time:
8 h 55 min
